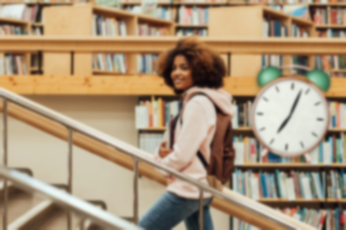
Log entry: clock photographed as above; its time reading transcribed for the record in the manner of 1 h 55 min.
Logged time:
7 h 03 min
